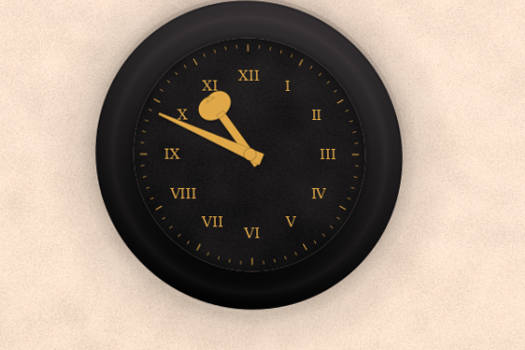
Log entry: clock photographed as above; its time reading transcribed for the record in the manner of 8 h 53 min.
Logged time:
10 h 49 min
